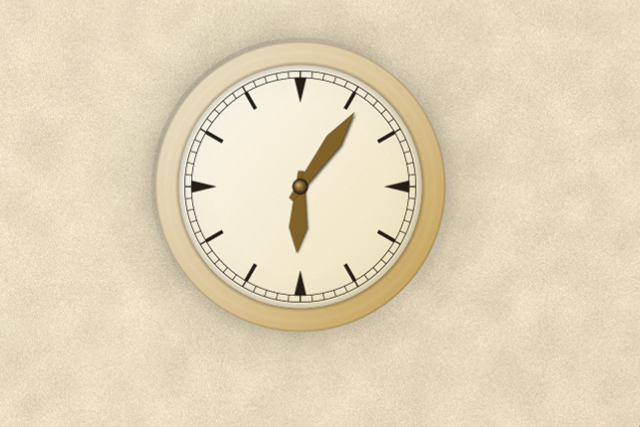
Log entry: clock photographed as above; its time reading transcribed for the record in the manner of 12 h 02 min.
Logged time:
6 h 06 min
